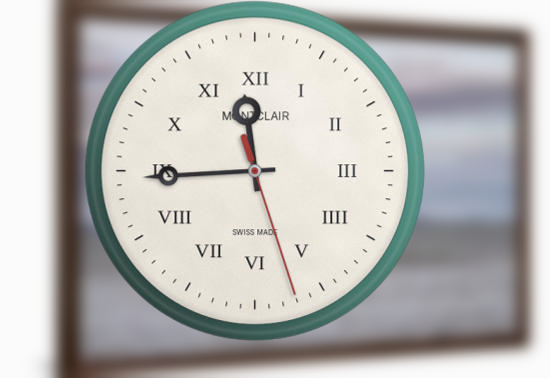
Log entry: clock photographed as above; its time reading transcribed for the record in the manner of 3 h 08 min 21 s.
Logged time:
11 h 44 min 27 s
